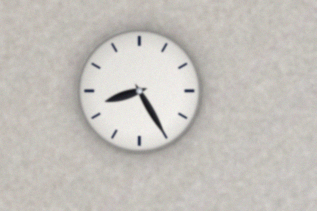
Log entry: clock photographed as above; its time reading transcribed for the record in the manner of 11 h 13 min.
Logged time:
8 h 25 min
